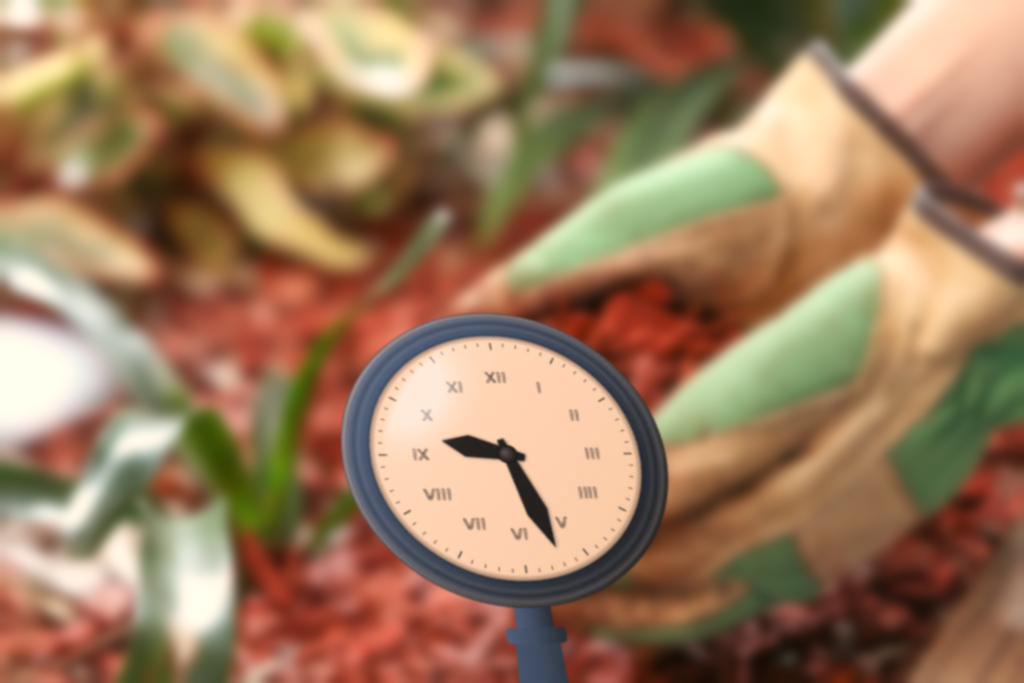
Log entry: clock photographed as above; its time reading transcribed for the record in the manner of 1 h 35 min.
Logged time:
9 h 27 min
